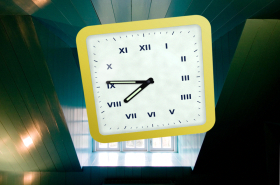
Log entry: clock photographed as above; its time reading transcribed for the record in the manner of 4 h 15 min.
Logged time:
7 h 46 min
